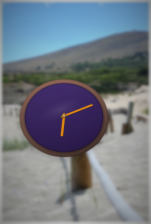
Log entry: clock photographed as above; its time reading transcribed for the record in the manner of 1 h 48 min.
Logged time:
6 h 11 min
